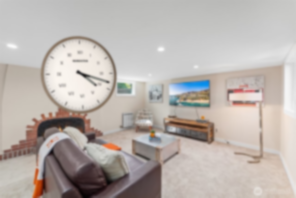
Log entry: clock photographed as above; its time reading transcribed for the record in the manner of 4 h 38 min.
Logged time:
4 h 18 min
